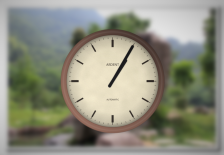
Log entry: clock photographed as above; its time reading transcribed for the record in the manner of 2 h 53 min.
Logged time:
1 h 05 min
